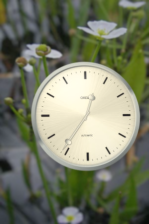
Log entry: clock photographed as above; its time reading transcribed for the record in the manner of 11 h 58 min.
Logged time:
12 h 36 min
